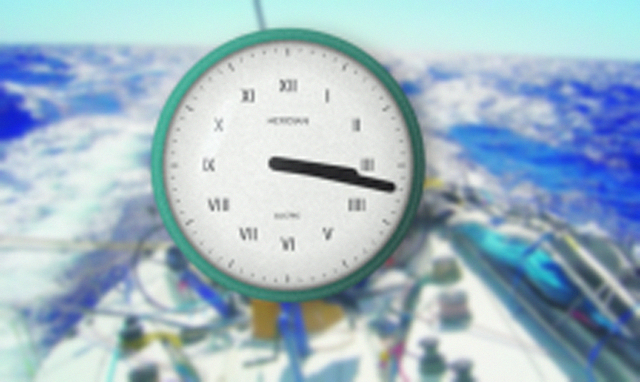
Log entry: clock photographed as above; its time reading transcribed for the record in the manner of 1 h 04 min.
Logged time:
3 h 17 min
